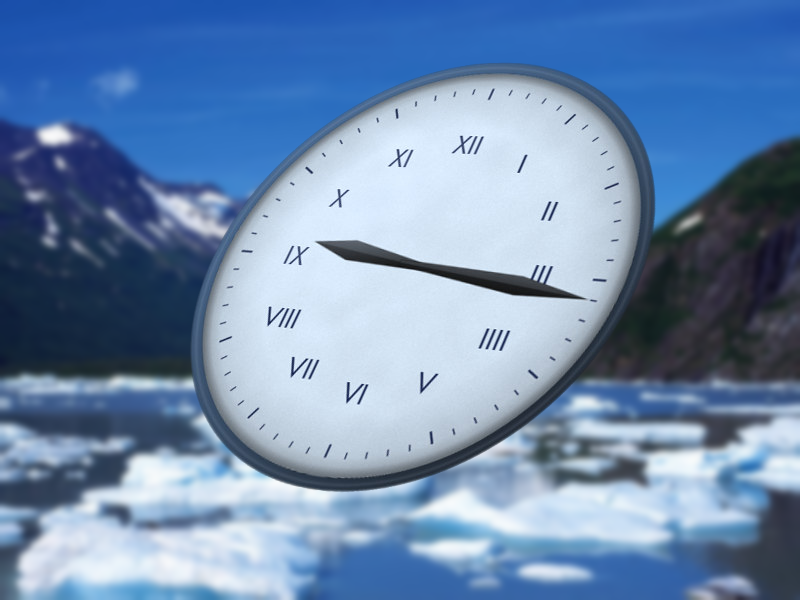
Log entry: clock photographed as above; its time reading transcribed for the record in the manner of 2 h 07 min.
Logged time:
9 h 16 min
